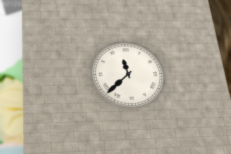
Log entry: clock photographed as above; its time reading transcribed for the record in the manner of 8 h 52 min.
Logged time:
11 h 38 min
